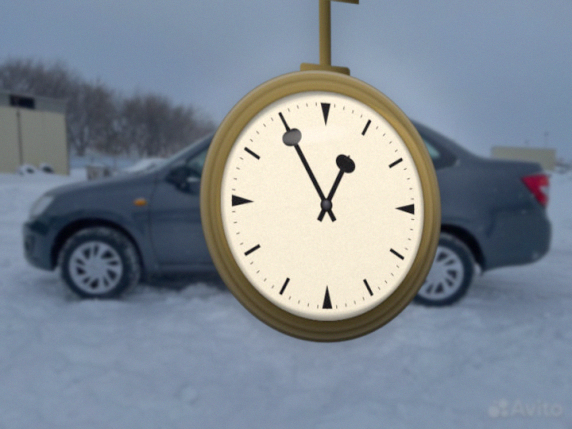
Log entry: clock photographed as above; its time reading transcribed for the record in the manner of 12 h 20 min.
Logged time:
12 h 55 min
